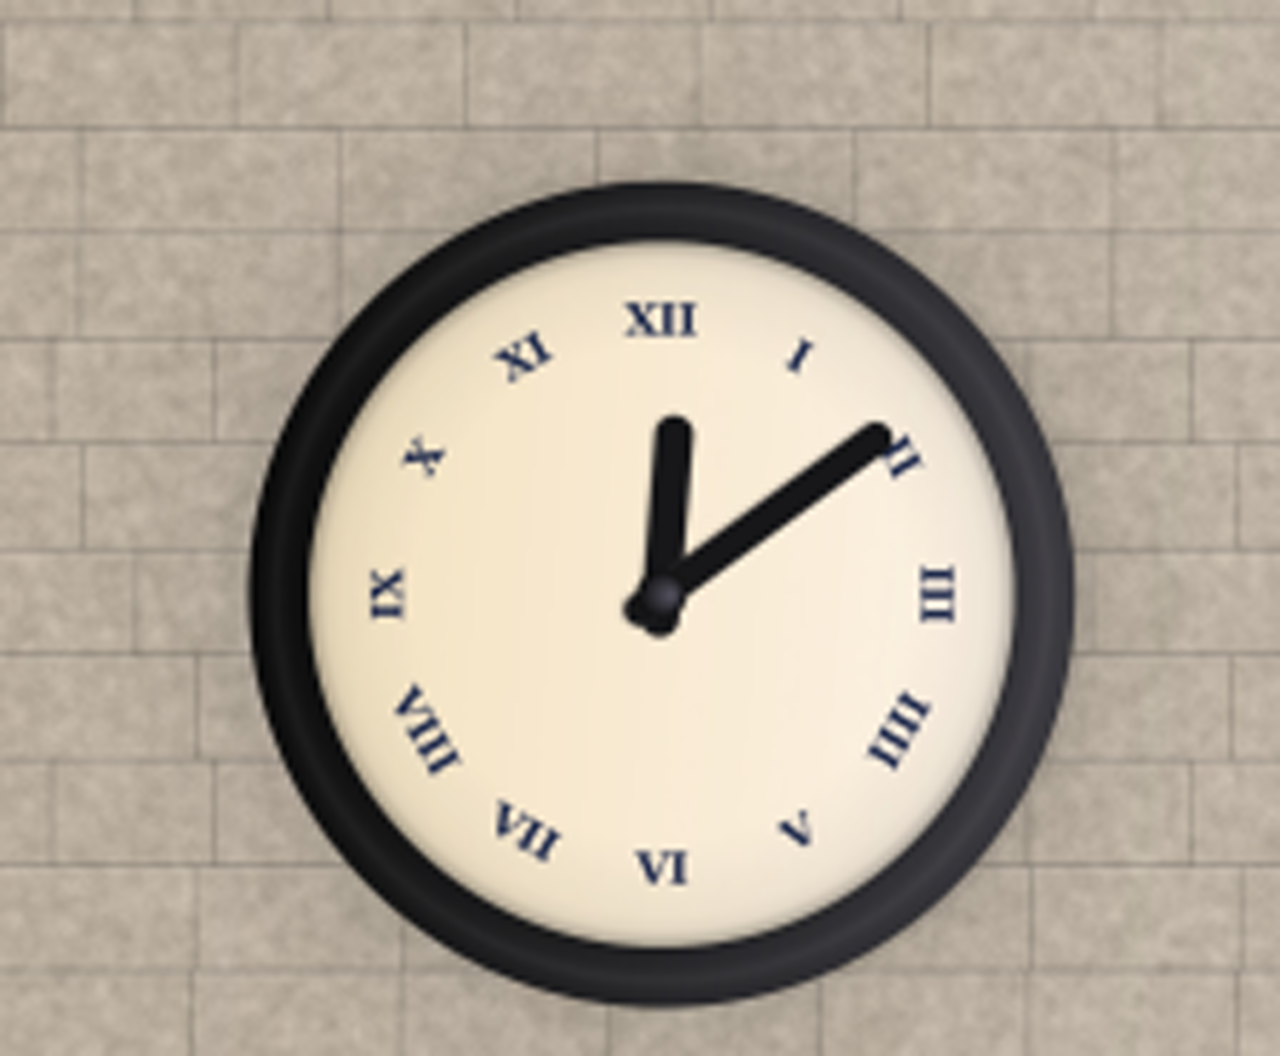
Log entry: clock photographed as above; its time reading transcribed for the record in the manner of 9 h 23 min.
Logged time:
12 h 09 min
